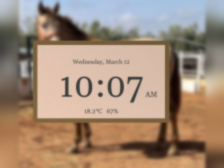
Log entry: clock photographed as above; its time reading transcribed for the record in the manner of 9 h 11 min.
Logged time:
10 h 07 min
